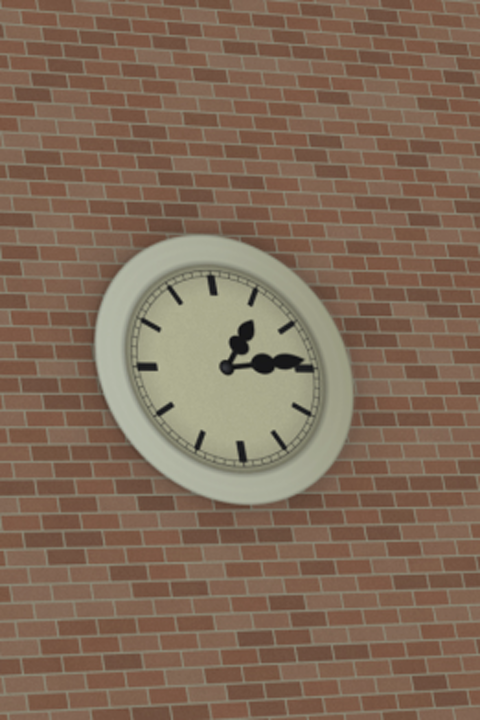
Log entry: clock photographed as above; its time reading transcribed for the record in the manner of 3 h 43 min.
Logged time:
1 h 14 min
